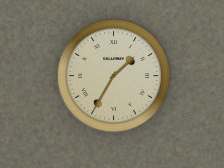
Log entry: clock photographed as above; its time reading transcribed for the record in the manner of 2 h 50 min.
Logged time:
1 h 35 min
